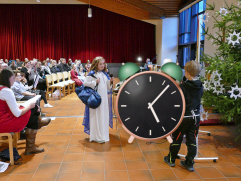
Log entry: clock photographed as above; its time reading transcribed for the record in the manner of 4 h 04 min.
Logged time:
5 h 07 min
